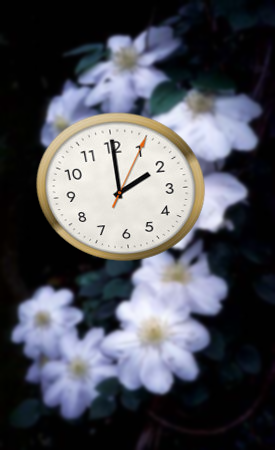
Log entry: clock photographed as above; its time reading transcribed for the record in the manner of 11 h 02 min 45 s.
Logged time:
2 h 00 min 05 s
